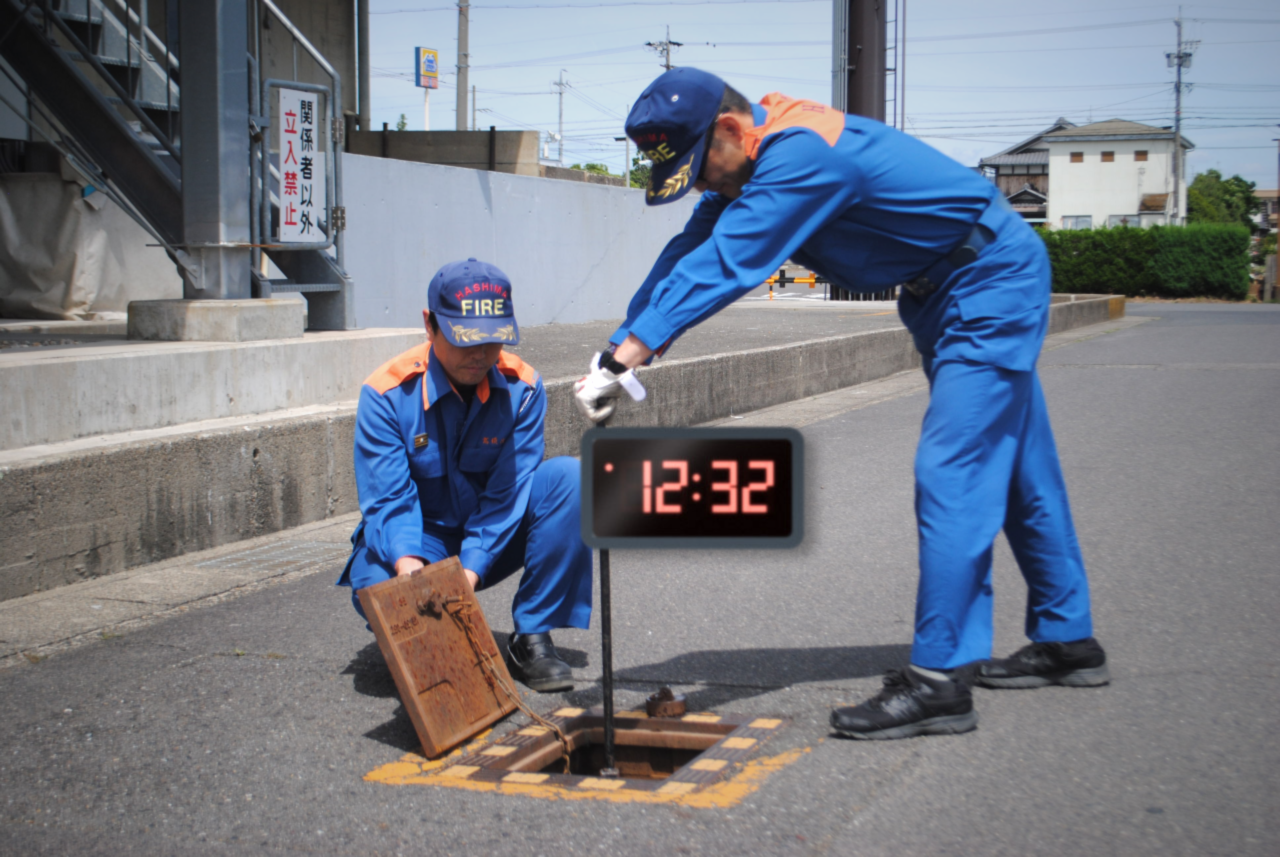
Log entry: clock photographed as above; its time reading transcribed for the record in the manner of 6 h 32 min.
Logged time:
12 h 32 min
